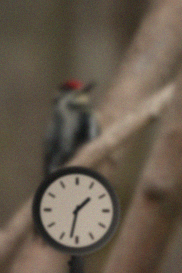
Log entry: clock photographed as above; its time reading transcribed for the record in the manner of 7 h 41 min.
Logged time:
1 h 32 min
